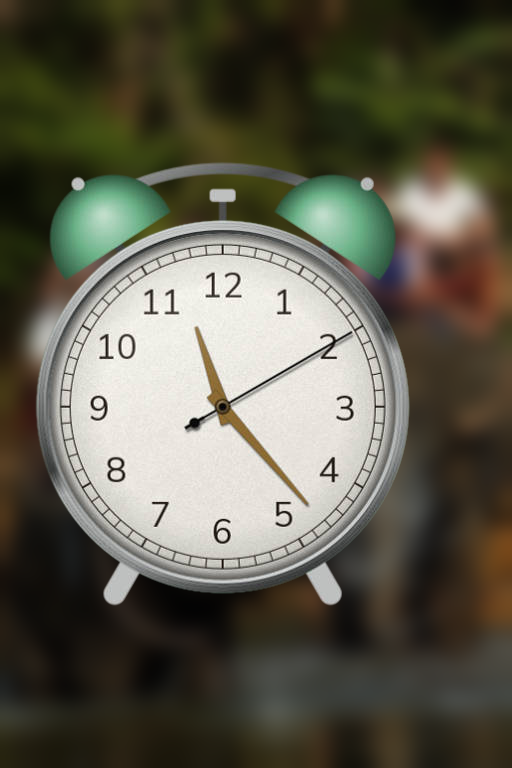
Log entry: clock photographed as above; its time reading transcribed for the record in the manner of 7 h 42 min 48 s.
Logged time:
11 h 23 min 10 s
